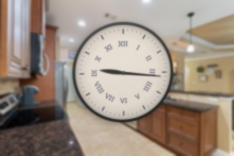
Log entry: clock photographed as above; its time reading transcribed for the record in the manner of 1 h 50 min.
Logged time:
9 h 16 min
